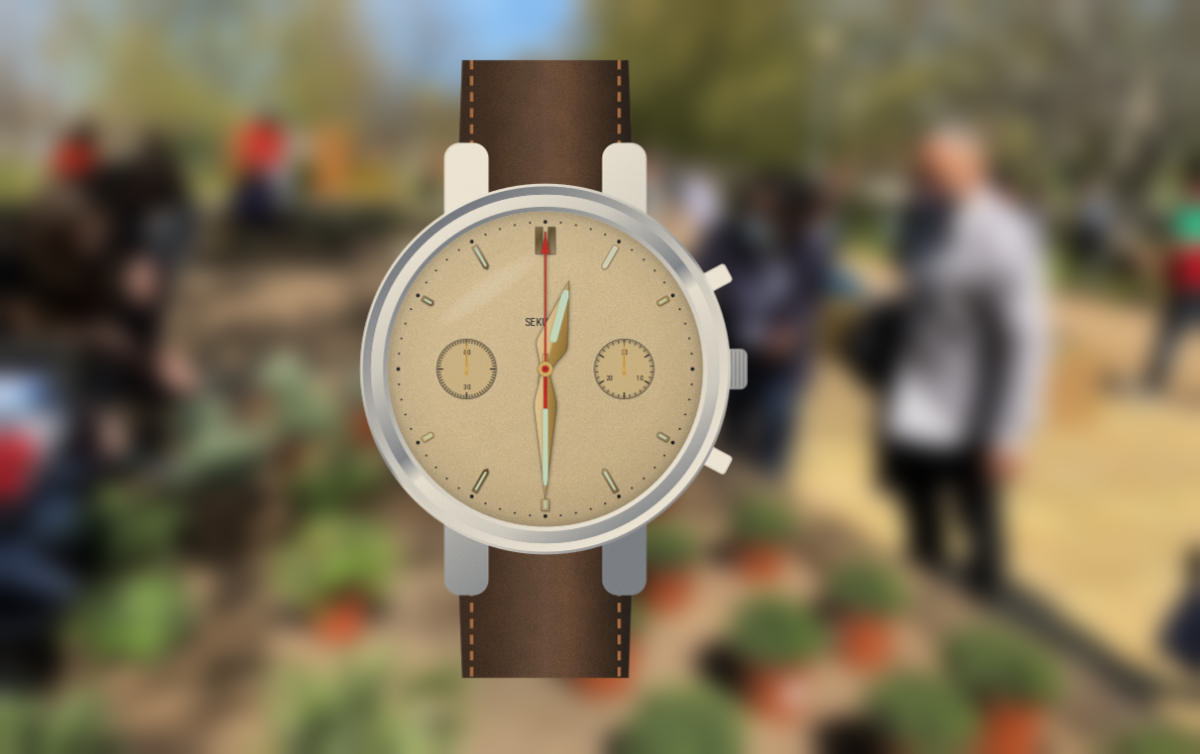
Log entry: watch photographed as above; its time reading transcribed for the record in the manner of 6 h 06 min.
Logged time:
12 h 30 min
